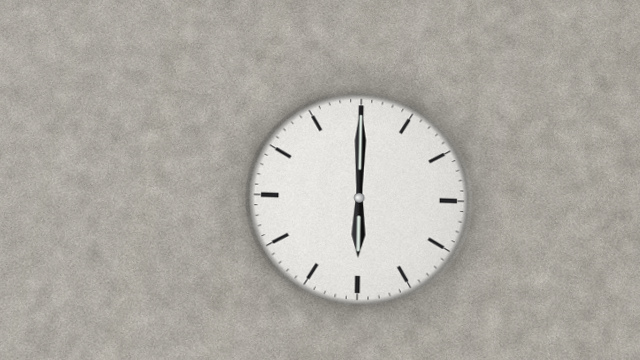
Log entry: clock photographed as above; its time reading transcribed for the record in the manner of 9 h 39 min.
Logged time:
6 h 00 min
